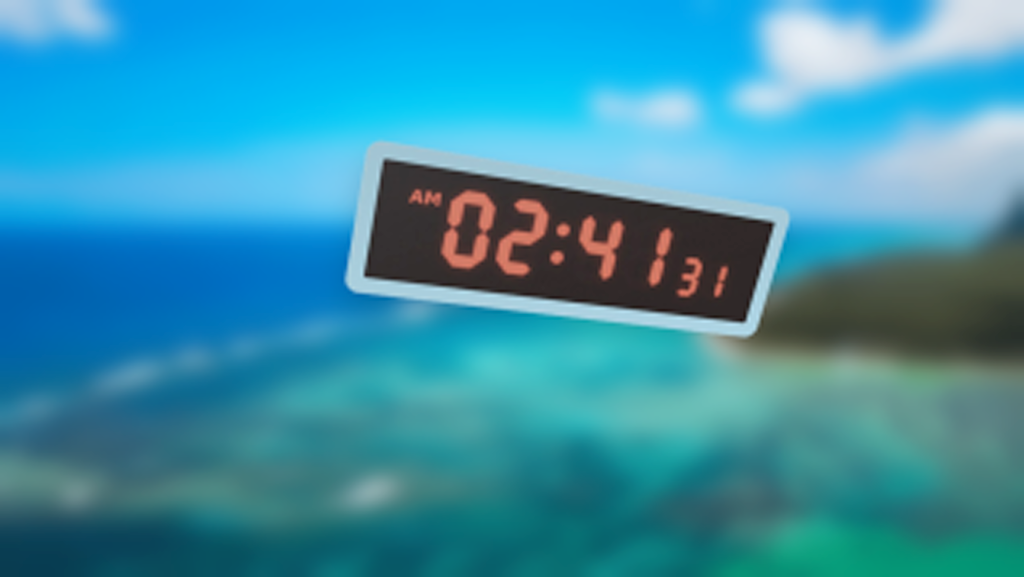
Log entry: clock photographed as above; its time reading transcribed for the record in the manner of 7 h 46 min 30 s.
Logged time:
2 h 41 min 31 s
